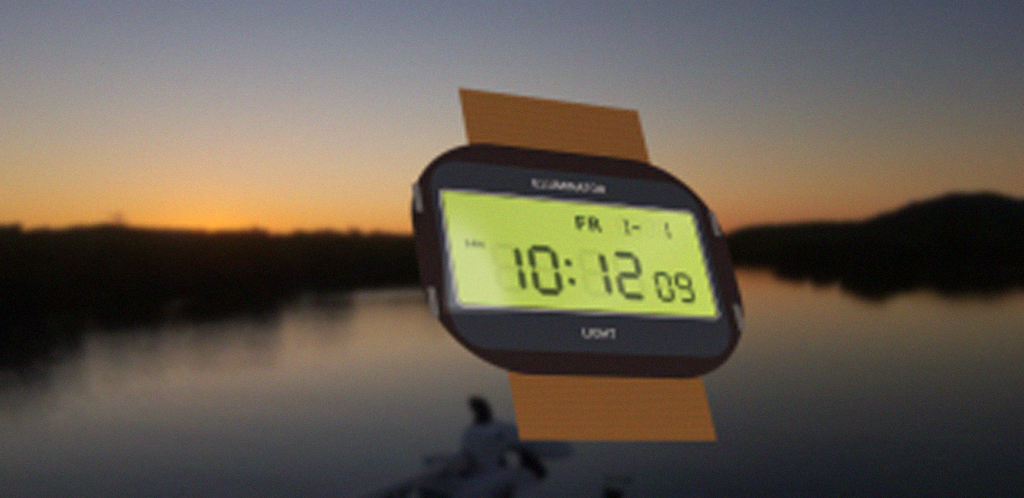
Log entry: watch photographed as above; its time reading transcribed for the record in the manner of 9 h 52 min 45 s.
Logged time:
10 h 12 min 09 s
